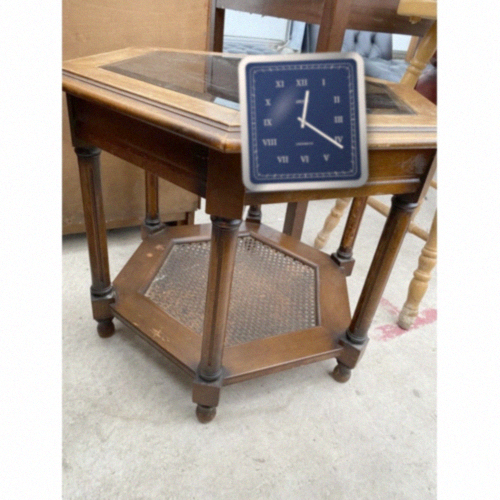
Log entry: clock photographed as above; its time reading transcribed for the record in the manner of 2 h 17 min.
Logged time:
12 h 21 min
